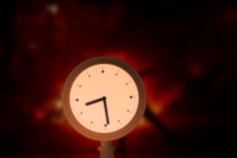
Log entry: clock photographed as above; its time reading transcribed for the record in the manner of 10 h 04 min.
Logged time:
8 h 29 min
